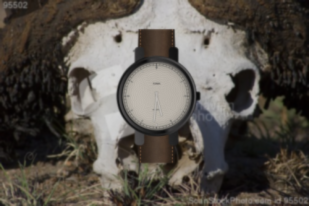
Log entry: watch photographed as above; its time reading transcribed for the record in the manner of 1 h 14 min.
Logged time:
5 h 31 min
